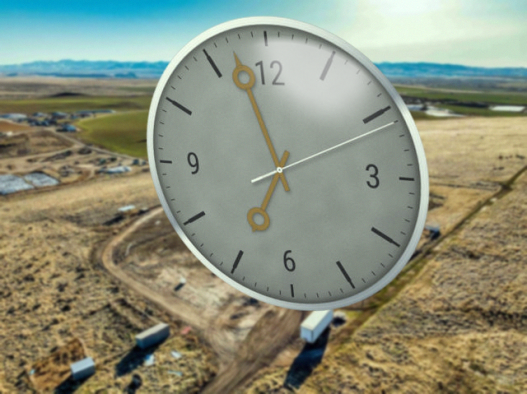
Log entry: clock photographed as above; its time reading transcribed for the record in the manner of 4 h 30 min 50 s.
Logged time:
6 h 57 min 11 s
